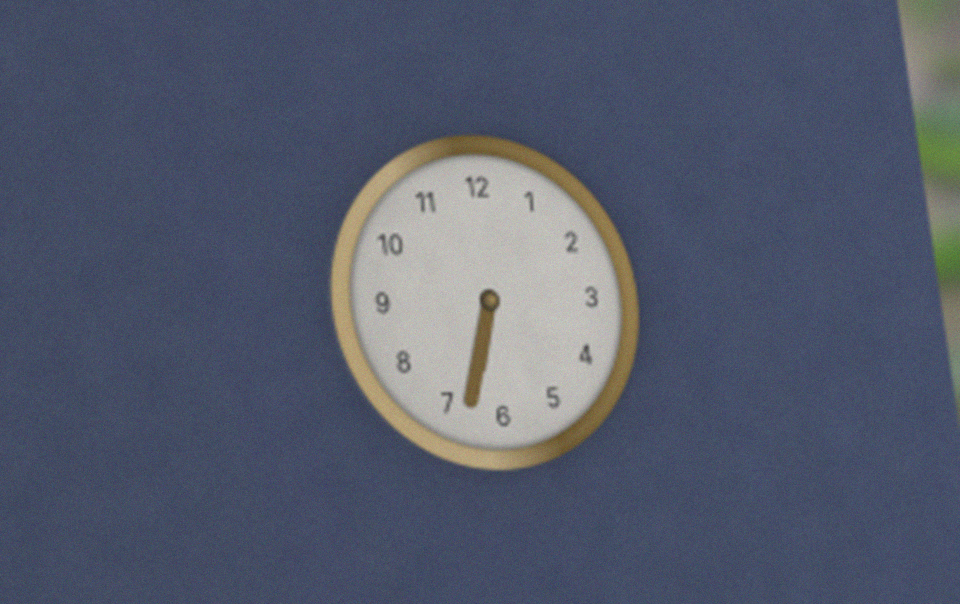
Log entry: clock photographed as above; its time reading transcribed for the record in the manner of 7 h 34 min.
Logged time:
6 h 33 min
